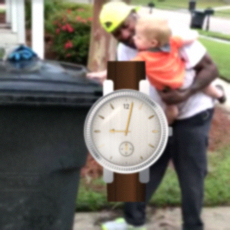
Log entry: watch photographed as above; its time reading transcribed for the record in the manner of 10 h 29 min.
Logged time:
9 h 02 min
